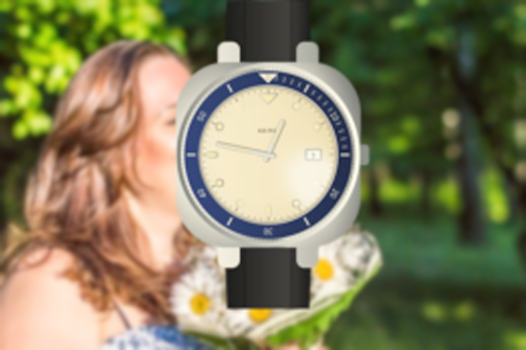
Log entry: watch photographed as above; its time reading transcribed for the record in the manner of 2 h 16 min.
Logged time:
12 h 47 min
